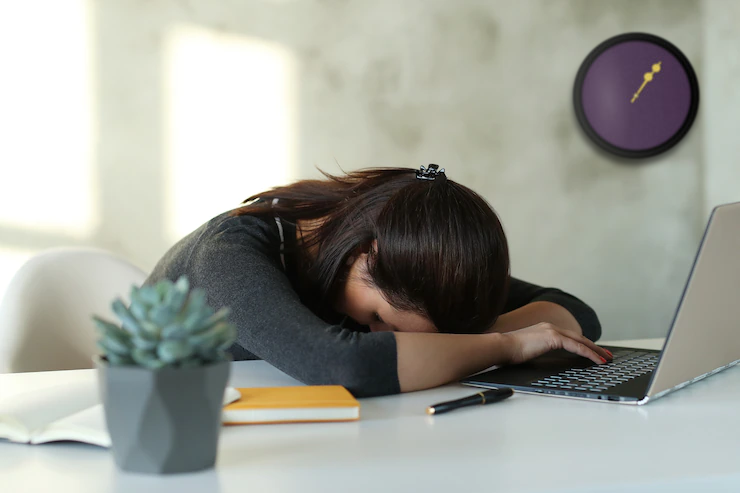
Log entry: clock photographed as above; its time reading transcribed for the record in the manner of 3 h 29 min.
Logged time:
1 h 06 min
